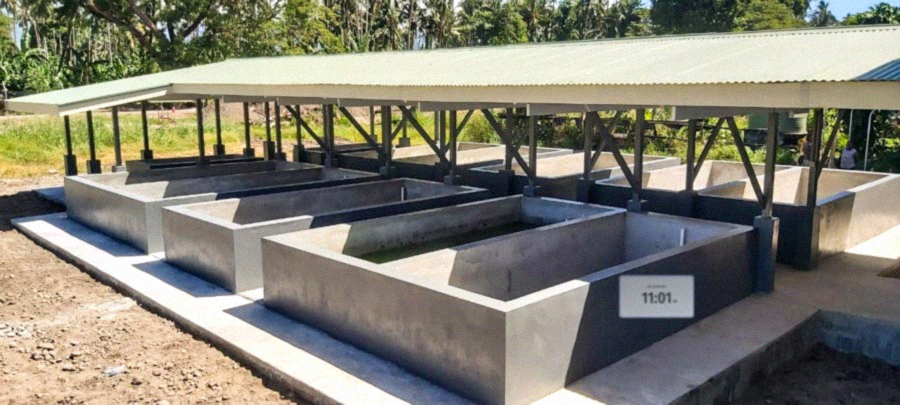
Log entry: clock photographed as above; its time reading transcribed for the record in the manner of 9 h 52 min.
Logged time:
11 h 01 min
